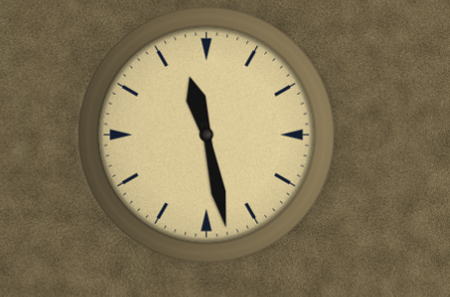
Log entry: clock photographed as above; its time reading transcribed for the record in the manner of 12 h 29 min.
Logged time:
11 h 28 min
